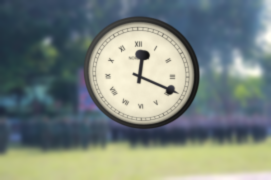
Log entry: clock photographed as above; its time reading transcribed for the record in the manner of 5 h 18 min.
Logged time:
12 h 19 min
